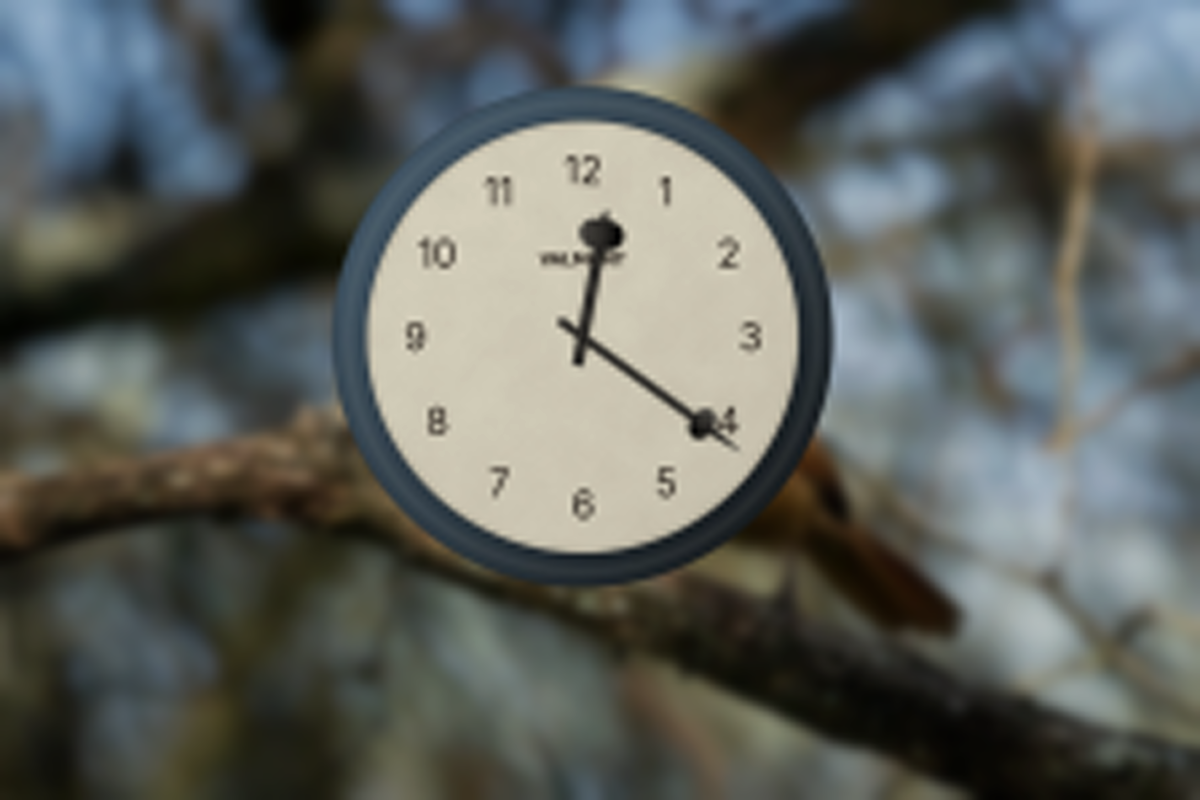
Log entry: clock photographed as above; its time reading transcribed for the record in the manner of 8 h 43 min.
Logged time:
12 h 21 min
